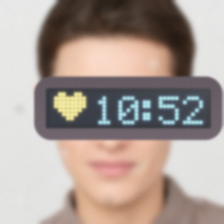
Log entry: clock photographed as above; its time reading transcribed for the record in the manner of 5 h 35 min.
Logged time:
10 h 52 min
